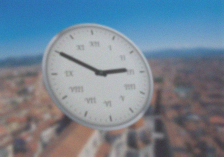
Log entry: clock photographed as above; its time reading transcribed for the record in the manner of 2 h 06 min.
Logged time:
2 h 50 min
